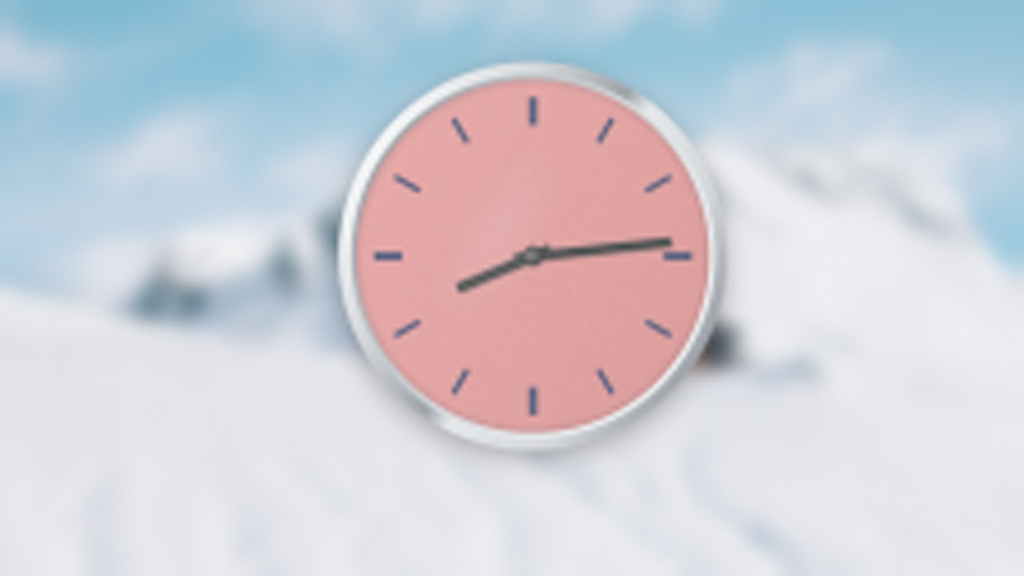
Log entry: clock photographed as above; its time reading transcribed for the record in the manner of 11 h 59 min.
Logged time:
8 h 14 min
